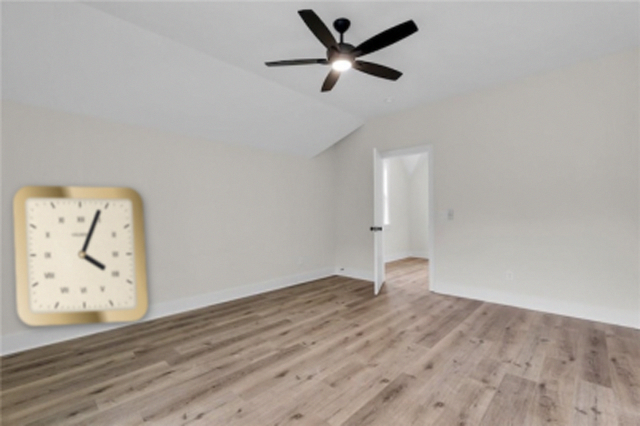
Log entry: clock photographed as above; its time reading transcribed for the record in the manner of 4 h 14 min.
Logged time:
4 h 04 min
